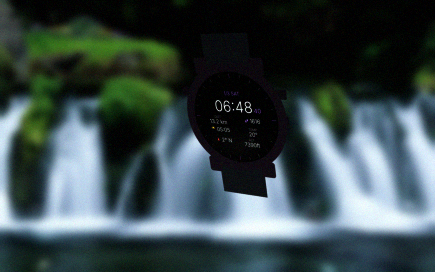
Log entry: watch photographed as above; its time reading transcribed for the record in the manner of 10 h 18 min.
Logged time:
6 h 48 min
